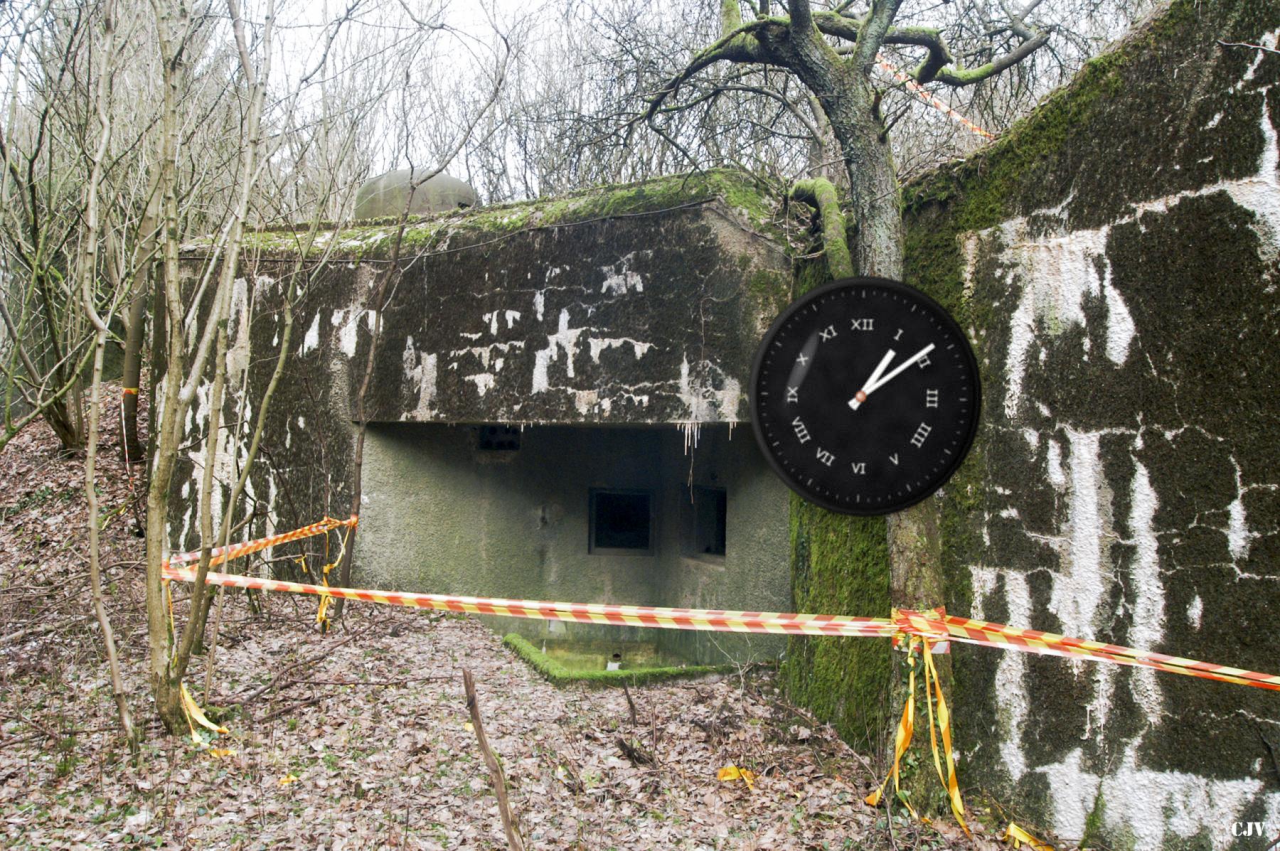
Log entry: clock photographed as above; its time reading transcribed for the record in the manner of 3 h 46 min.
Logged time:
1 h 09 min
